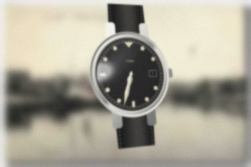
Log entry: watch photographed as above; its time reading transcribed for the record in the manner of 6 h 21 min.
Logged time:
6 h 33 min
